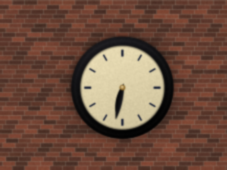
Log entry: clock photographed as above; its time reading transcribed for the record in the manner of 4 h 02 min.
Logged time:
6 h 32 min
